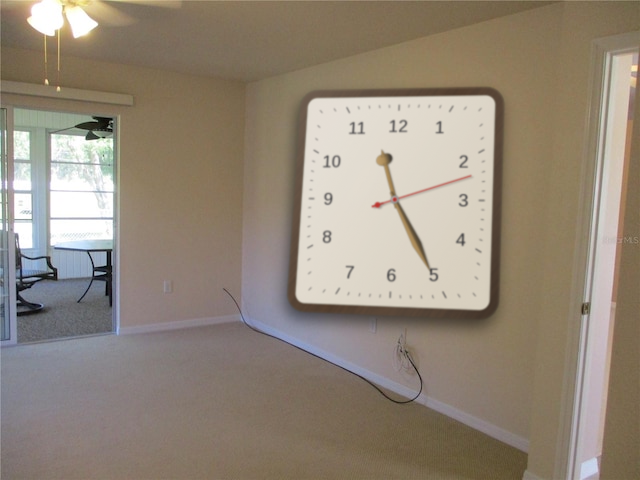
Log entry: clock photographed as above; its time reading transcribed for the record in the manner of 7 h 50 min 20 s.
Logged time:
11 h 25 min 12 s
